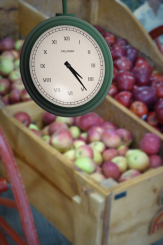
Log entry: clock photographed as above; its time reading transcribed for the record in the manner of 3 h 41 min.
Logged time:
4 h 24 min
